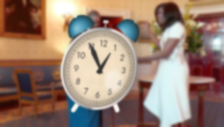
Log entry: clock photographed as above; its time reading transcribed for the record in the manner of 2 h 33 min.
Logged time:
12 h 55 min
